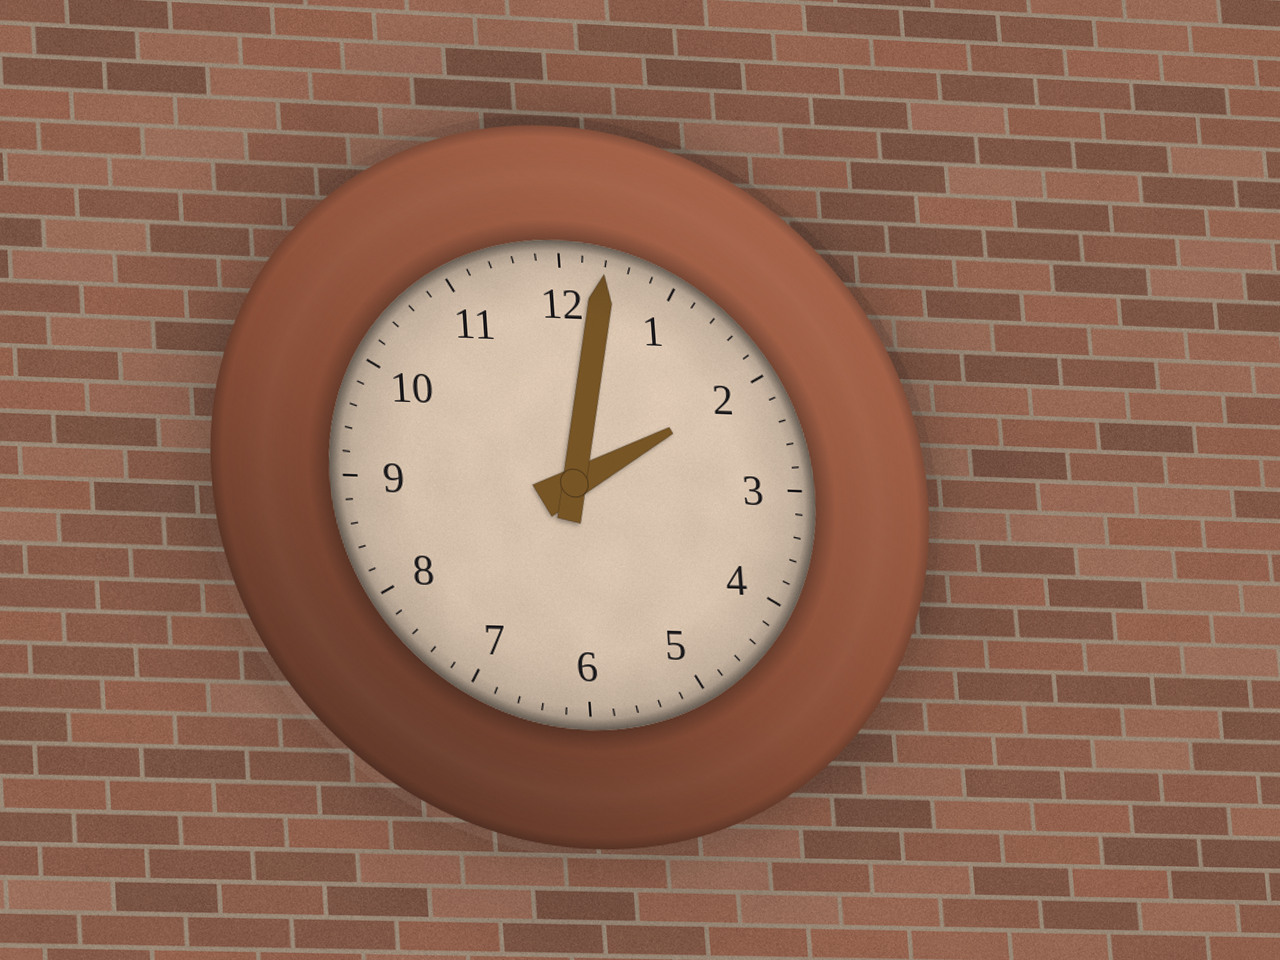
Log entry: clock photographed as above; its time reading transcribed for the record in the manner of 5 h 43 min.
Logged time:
2 h 02 min
